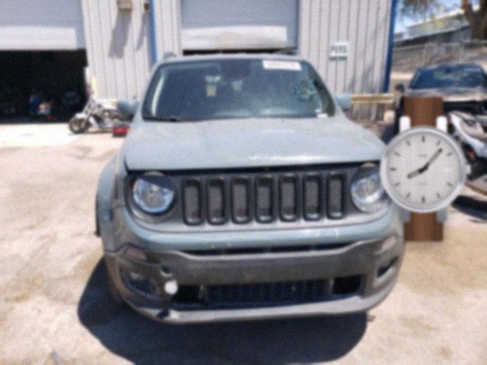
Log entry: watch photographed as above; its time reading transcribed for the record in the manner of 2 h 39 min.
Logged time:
8 h 07 min
